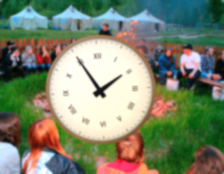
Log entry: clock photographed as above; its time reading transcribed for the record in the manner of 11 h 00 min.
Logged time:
1 h 55 min
